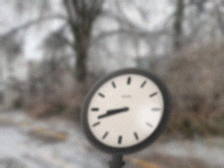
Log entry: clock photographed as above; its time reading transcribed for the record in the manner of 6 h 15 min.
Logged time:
8 h 42 min
